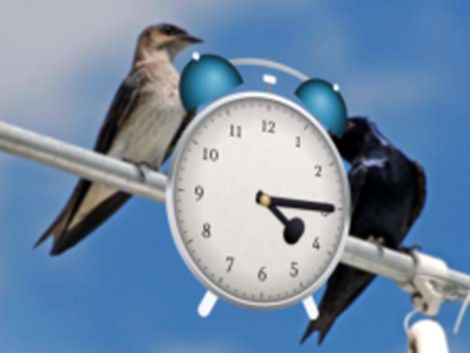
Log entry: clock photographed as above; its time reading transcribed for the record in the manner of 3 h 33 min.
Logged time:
4 h 15 min
